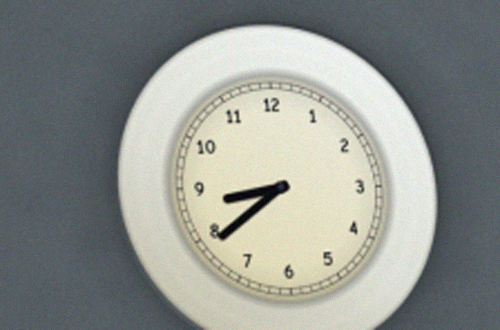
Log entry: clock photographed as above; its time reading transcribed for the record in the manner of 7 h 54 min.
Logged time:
8 h 39 min
